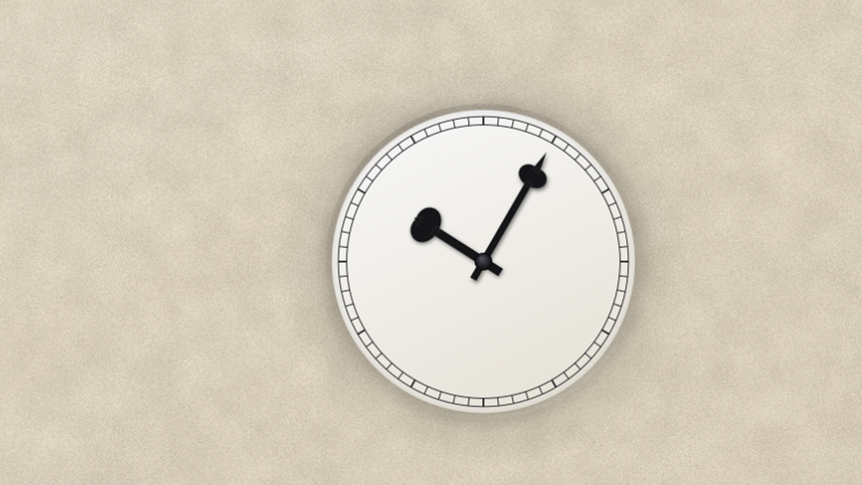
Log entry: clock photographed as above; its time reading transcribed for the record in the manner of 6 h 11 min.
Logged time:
10 h 05 min
